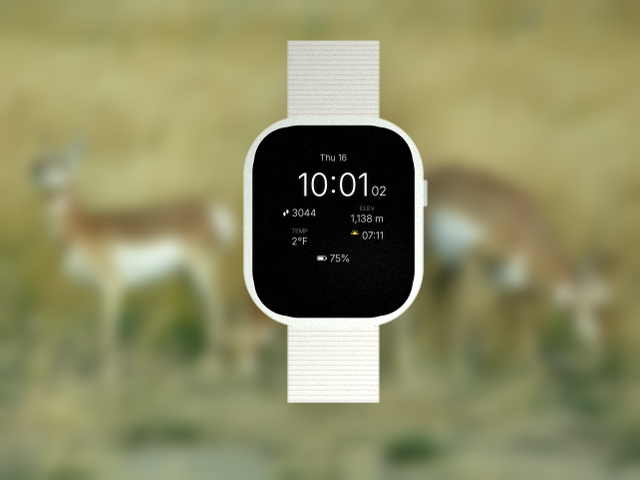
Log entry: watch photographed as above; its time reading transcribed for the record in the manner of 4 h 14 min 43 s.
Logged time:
10 h 01 min 02 s
